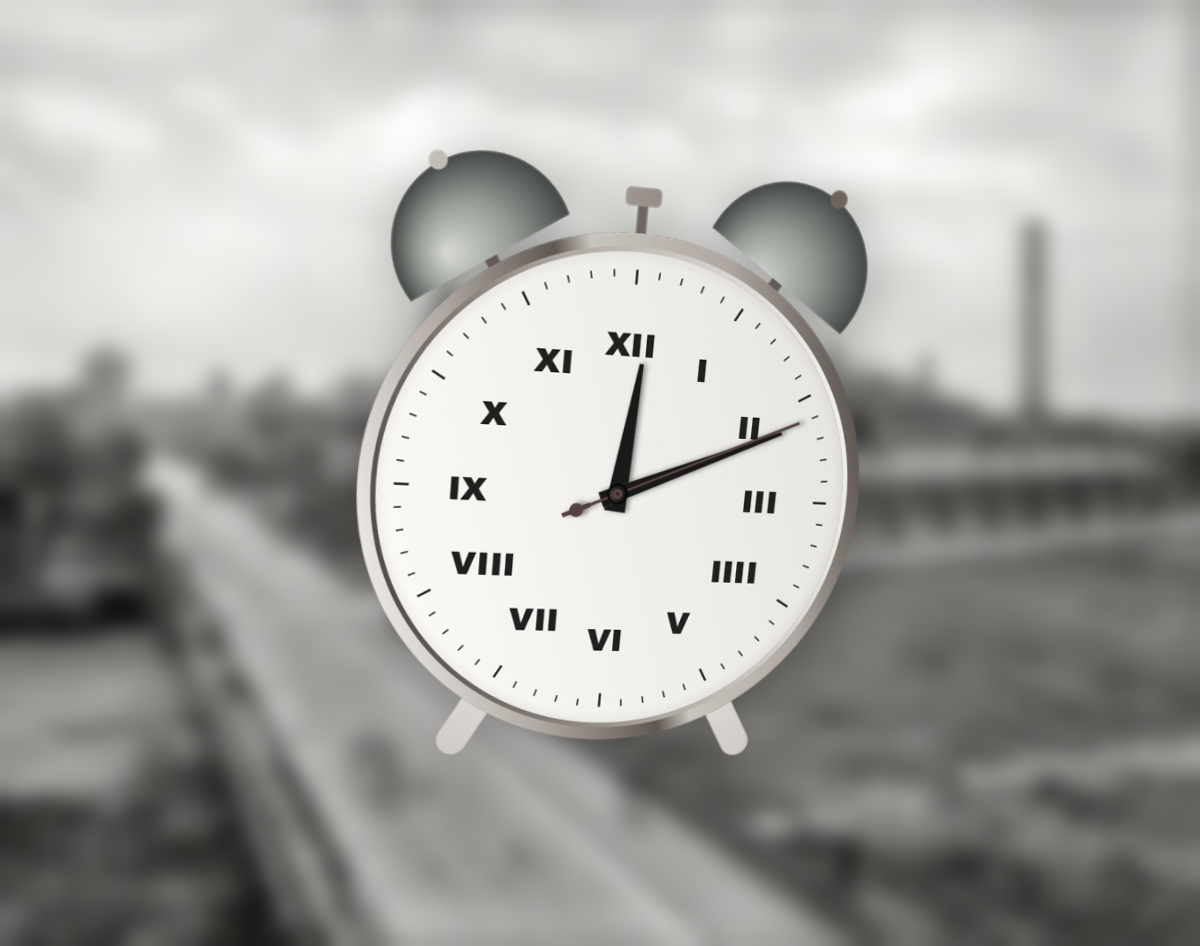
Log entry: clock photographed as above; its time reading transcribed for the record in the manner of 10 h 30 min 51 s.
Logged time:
12 h 11 min 11 s
